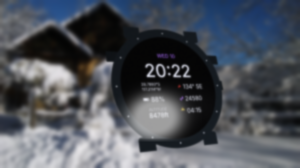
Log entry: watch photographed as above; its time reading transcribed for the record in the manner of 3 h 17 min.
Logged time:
20 h 22 min
